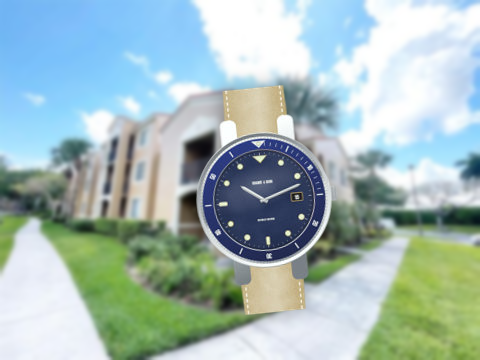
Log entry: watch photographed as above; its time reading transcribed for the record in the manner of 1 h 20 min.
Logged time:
10 h 12 min
